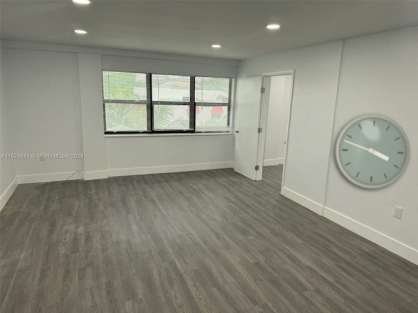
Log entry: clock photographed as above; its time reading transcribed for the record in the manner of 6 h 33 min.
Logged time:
3 h 48 min
